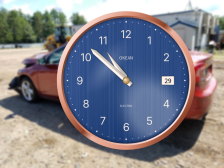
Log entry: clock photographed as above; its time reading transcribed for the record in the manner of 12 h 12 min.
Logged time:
10 h 52 min
